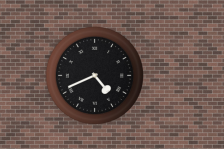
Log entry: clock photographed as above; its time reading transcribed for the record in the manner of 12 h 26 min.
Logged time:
4 h 41 min
